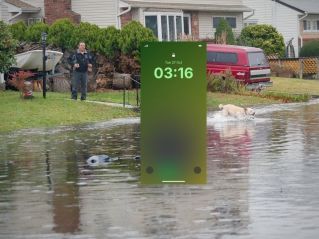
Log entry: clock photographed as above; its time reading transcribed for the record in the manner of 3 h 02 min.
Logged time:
3 h 16 min
